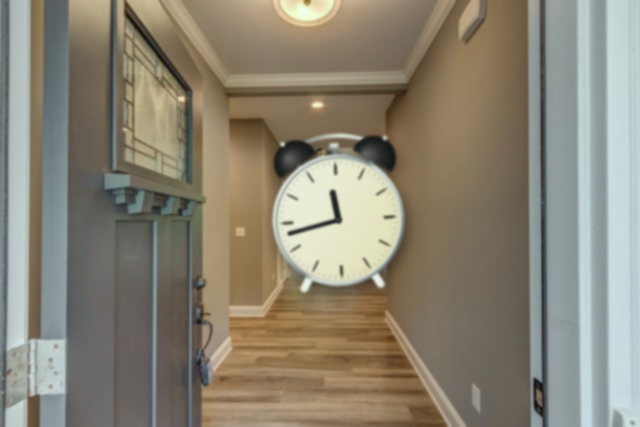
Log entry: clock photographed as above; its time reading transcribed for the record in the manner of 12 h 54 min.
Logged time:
11 h 43 min
